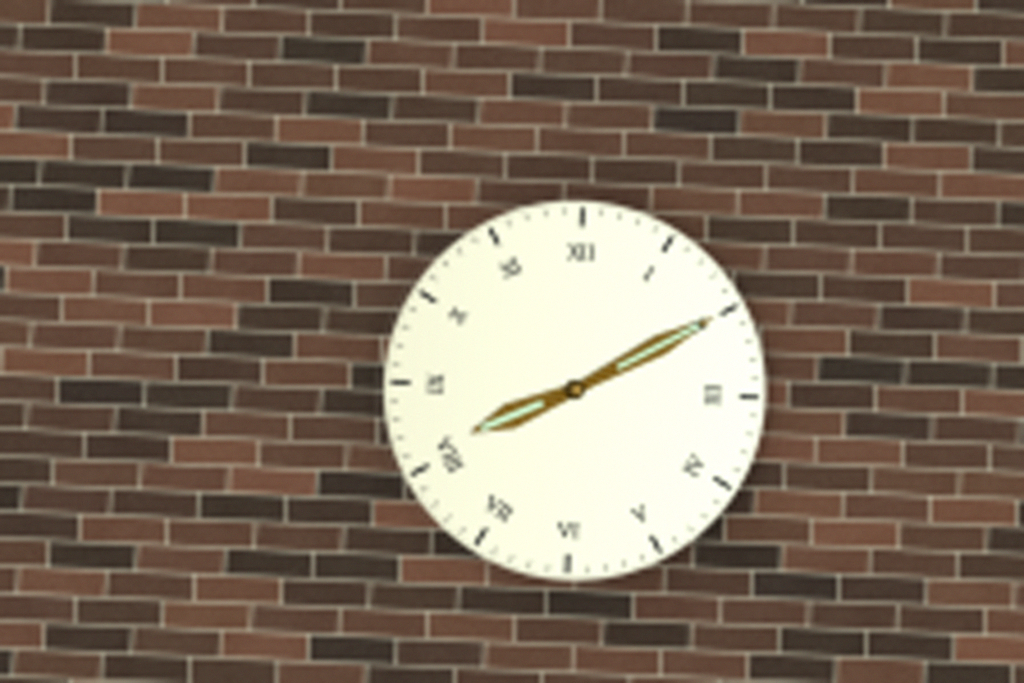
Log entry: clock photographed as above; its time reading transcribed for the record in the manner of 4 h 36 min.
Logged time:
8 h 10 min
